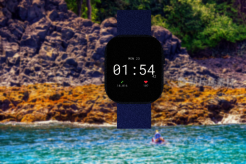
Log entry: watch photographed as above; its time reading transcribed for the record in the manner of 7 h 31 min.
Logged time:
1 h 54 min
